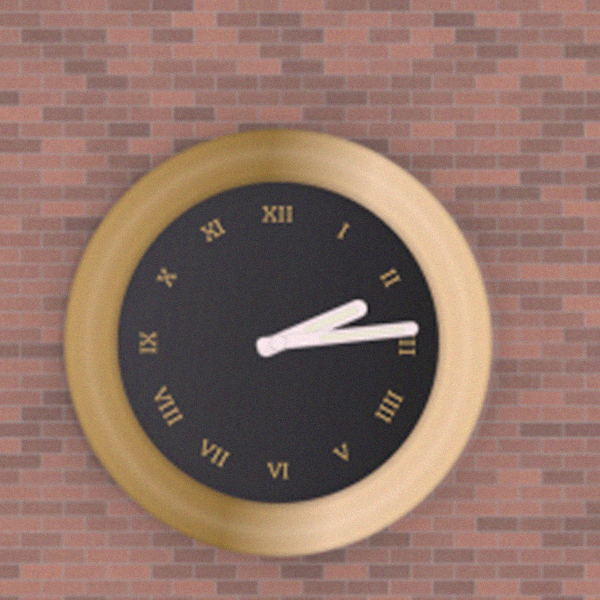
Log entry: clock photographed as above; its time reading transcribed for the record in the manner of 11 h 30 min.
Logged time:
2 h 14 min
